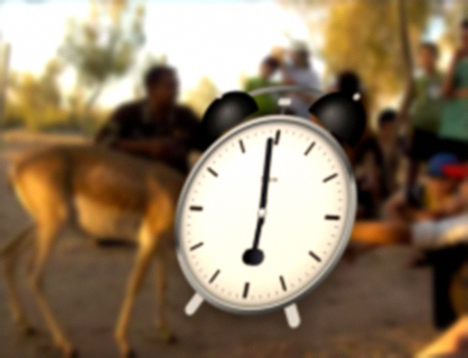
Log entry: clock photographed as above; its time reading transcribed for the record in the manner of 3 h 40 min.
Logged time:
5 h 59 min
